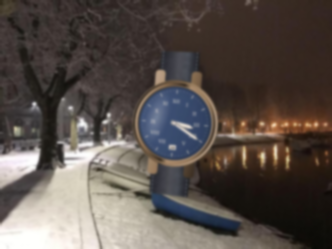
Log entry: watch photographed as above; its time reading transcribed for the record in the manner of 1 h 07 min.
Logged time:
3 h 20 min
